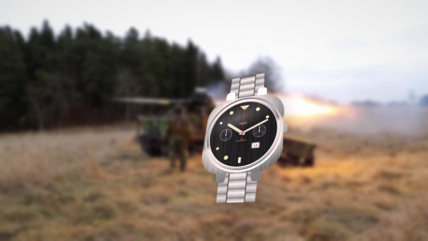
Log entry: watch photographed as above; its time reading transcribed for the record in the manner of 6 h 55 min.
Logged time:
10 h 11 min
